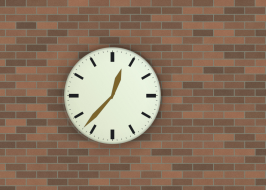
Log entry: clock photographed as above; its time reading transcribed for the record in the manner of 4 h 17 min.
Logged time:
12 h 37 min
